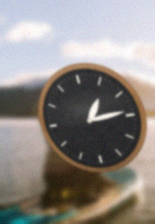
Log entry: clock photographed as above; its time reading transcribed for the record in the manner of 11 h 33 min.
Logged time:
1 h 14 min
